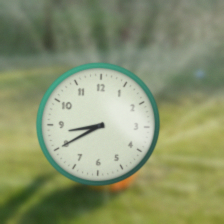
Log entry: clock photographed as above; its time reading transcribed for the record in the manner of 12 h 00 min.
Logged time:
8 h 40 min
